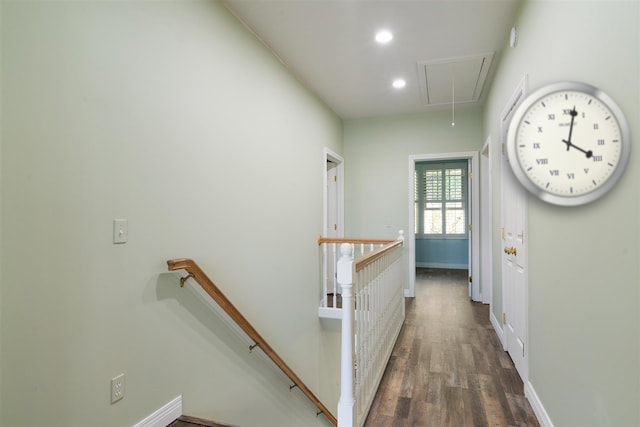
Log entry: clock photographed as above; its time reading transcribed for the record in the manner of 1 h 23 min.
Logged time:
4 h 02 min
